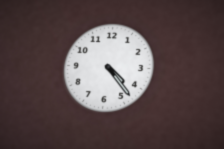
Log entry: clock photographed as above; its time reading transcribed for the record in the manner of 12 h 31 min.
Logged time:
4 h 23 min
